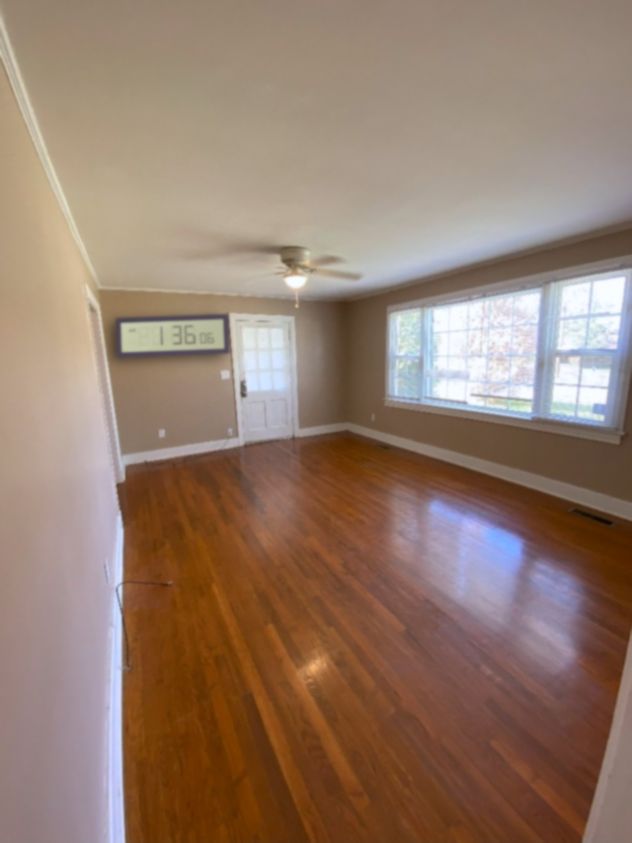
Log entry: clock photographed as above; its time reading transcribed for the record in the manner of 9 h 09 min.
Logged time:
1 h 36 min
